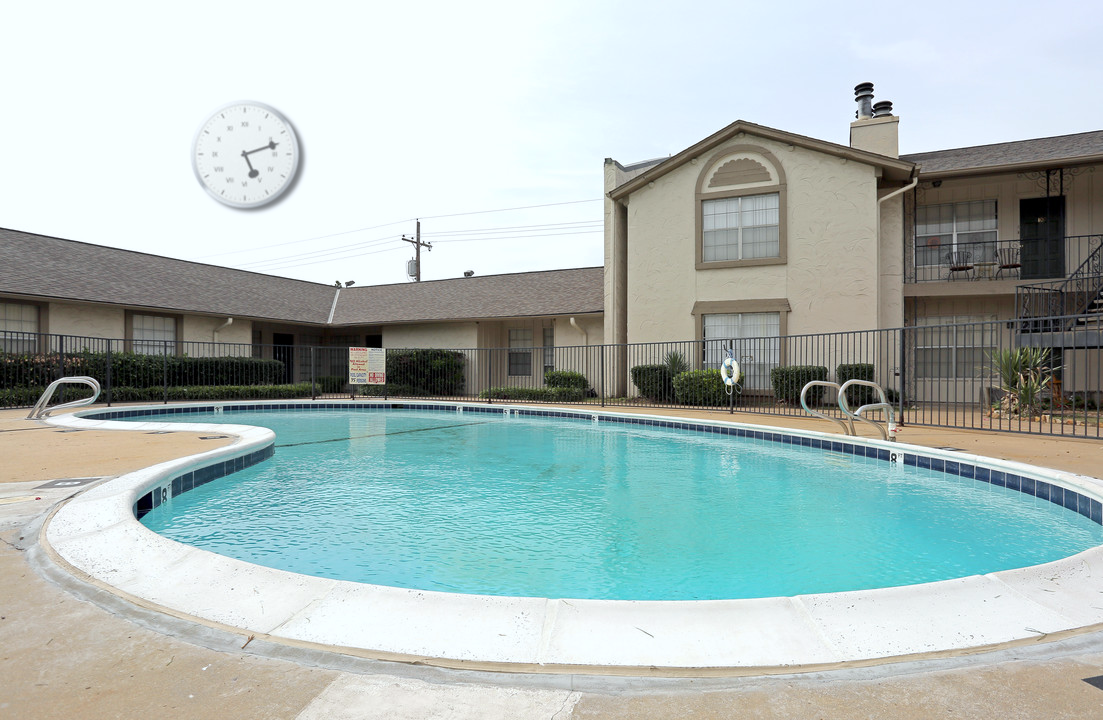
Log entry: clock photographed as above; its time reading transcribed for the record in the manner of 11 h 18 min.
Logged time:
5 h 12 min
